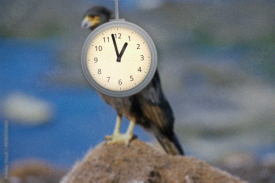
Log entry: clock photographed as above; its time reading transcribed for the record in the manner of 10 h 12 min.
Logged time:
12 h 58 min
